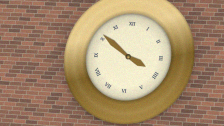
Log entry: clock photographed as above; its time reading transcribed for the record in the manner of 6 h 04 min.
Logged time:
3 h 51 min
